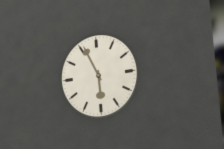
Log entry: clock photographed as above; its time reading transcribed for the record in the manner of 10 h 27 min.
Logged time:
5 h 56 min
